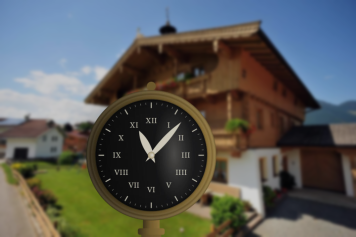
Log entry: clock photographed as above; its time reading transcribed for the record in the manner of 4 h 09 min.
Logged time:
11 h 07 min
